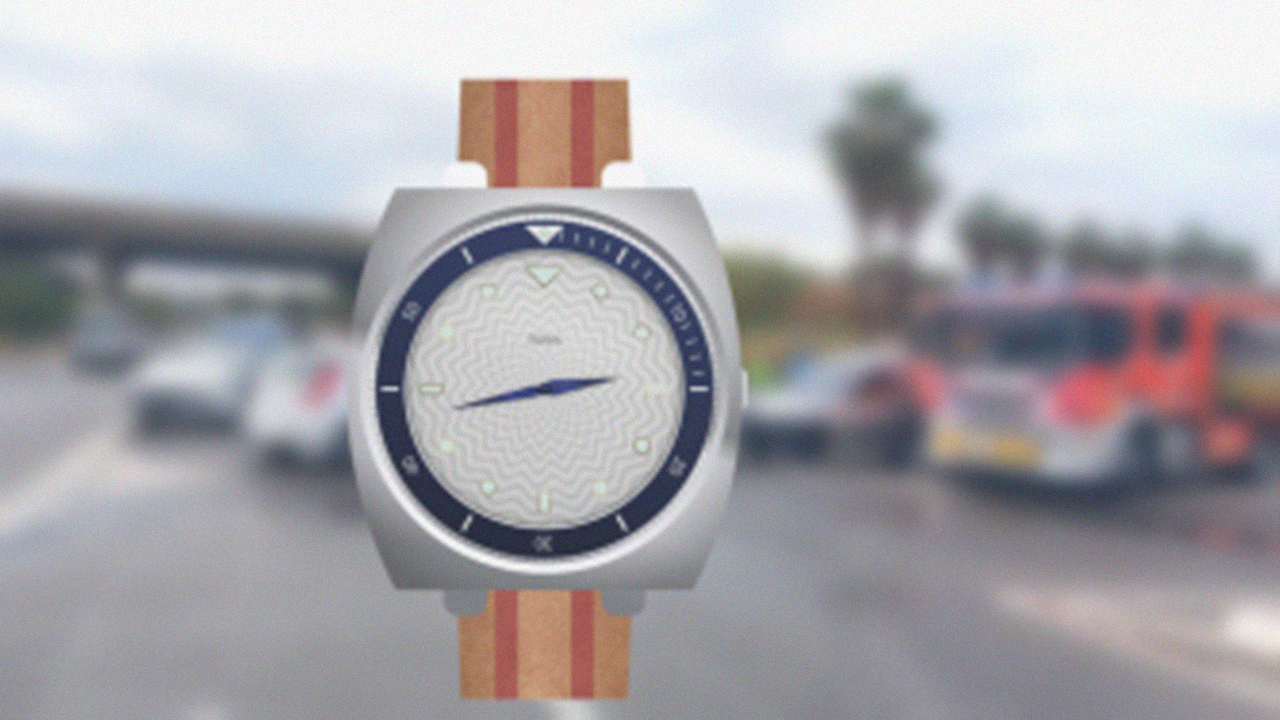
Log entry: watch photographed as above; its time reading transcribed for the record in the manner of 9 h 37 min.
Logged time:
2 h 43 min
